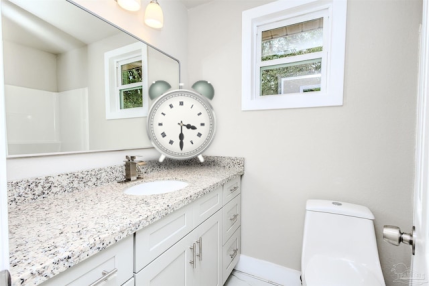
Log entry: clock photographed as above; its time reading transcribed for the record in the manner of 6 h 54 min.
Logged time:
3 h 30 min
